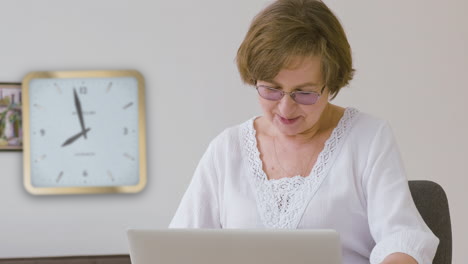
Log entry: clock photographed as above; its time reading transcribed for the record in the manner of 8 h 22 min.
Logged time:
7 h 58 min
